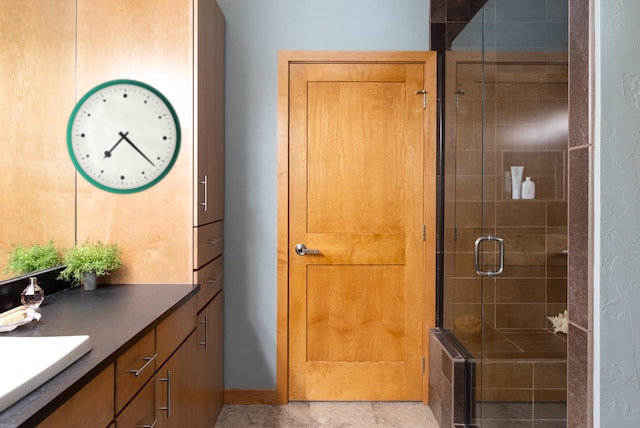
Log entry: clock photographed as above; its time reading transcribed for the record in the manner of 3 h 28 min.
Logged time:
7 h 22 min
